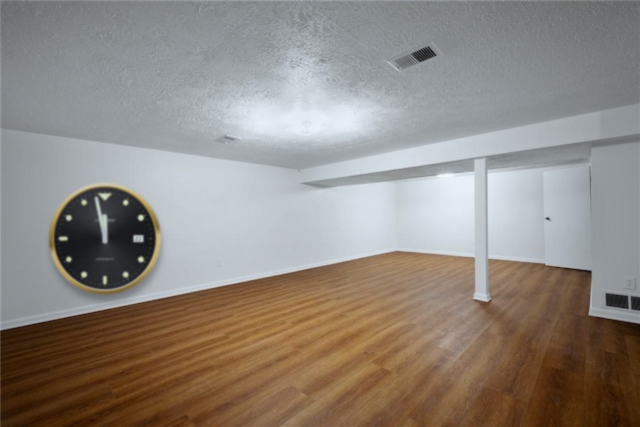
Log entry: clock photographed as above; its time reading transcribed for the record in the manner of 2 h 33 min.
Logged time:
11 h 58 min
